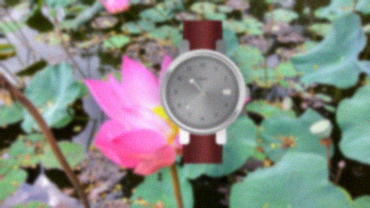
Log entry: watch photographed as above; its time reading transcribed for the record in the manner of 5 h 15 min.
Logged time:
10 h 38 min
